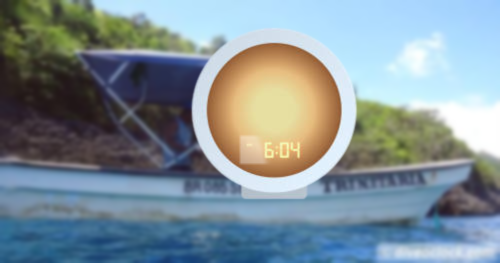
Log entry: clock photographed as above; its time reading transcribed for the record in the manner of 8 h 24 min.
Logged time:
6 h 04 min
